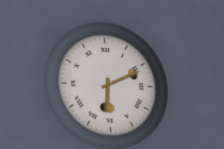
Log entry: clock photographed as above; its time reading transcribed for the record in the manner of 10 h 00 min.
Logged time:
6 h 11 min
